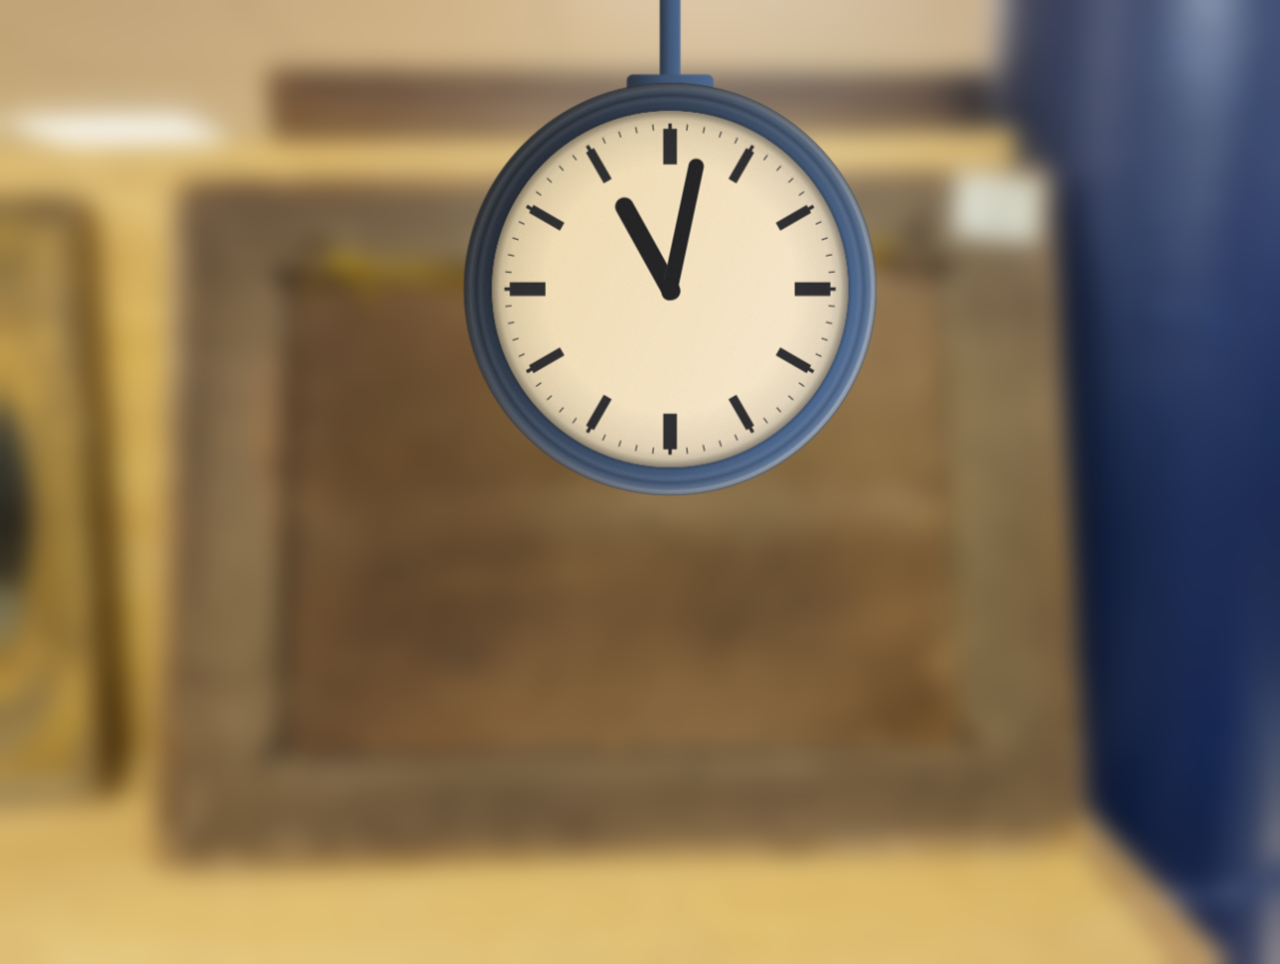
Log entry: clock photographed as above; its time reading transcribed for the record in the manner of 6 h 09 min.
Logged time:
11 h 02 min
